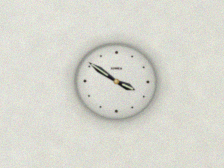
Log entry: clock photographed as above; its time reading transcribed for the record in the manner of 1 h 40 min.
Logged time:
3 h 51 min
